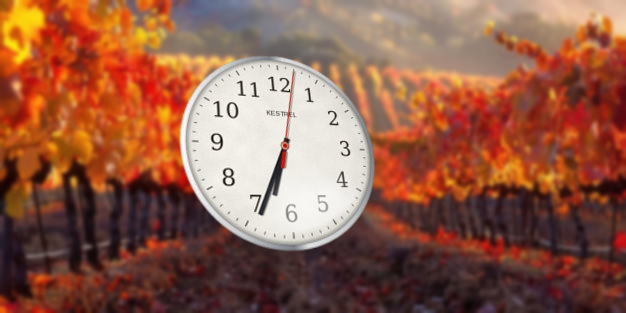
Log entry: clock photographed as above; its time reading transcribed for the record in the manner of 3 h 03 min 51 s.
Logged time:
6 h 34 min 02 s
